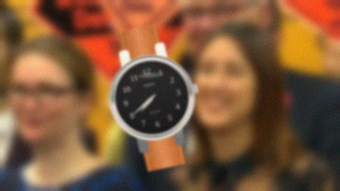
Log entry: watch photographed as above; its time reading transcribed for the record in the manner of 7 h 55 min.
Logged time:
7 h 40 min
